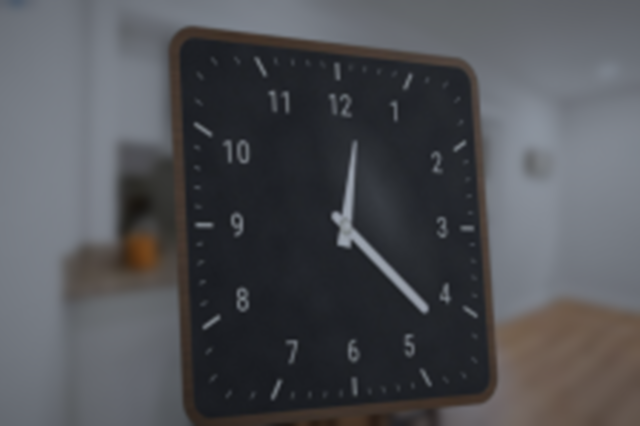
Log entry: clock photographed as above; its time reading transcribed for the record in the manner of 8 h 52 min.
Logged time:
12 h 22 min
